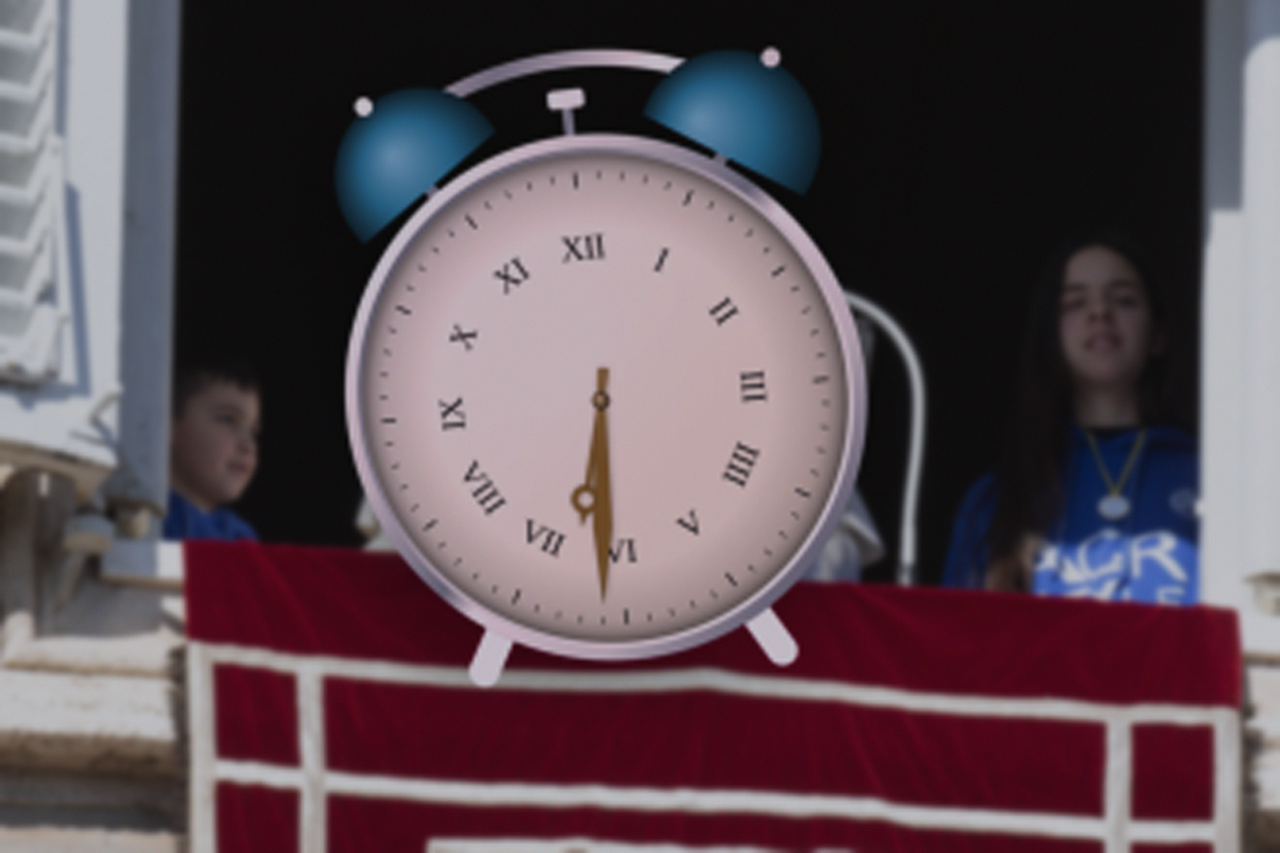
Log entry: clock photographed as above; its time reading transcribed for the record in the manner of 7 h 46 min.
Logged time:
6 h 31 min
